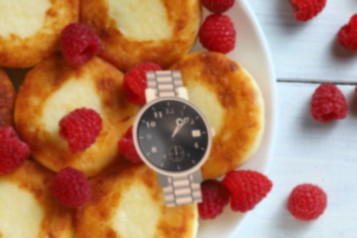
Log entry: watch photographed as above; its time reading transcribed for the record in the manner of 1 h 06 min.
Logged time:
1 h 08 min
